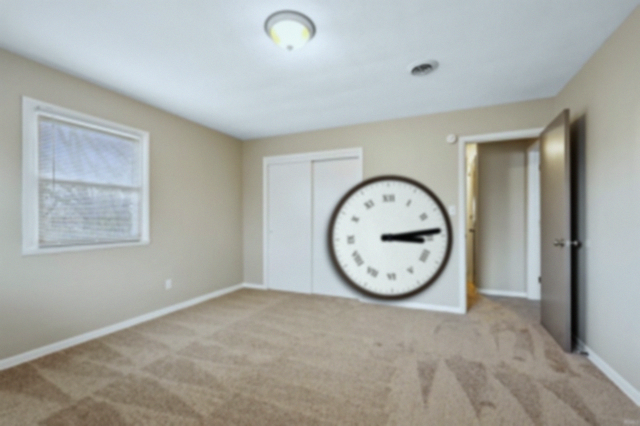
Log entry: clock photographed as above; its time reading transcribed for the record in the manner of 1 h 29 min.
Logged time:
3 h 14 min
